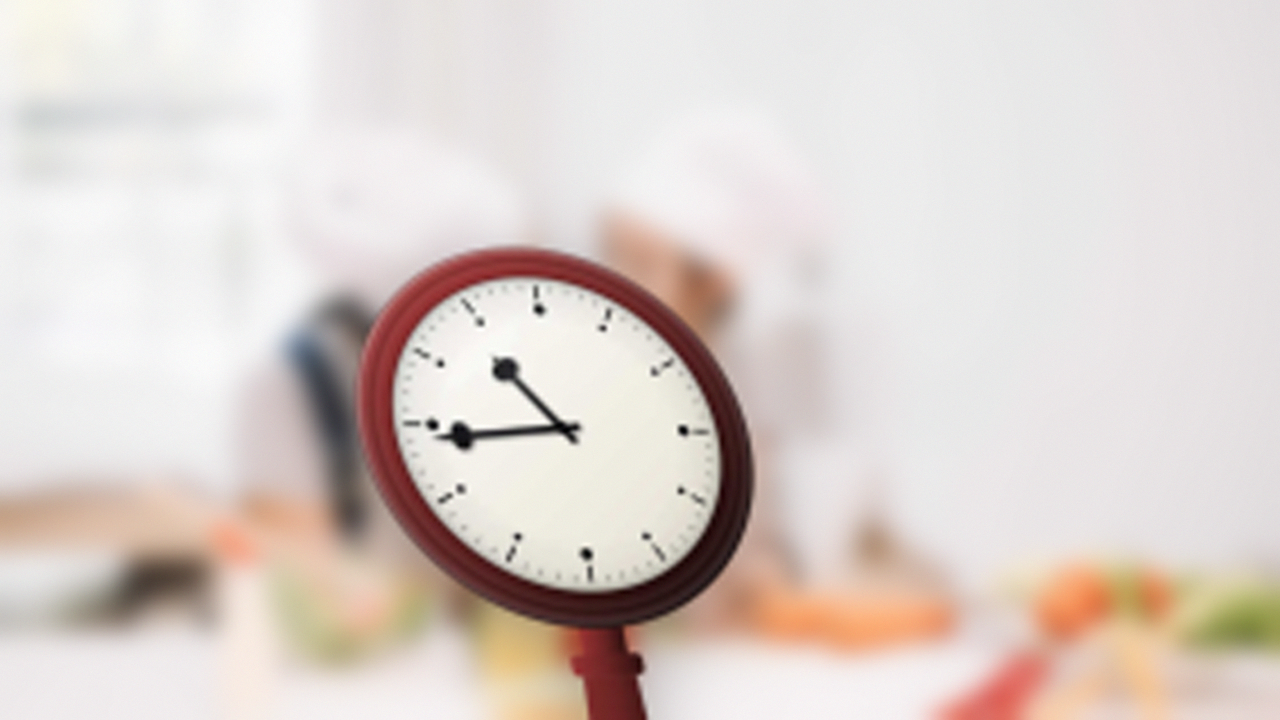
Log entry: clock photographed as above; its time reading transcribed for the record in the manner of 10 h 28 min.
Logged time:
10 h 44 min
